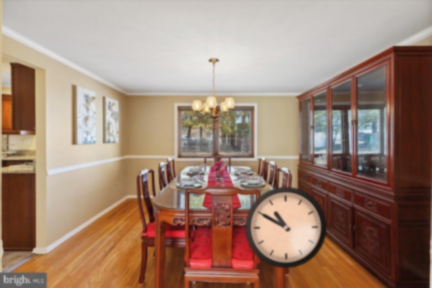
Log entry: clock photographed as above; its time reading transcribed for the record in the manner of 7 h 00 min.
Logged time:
10 h 50 min
